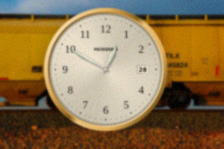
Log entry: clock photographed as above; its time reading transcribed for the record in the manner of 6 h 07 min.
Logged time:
12 h 50 min
